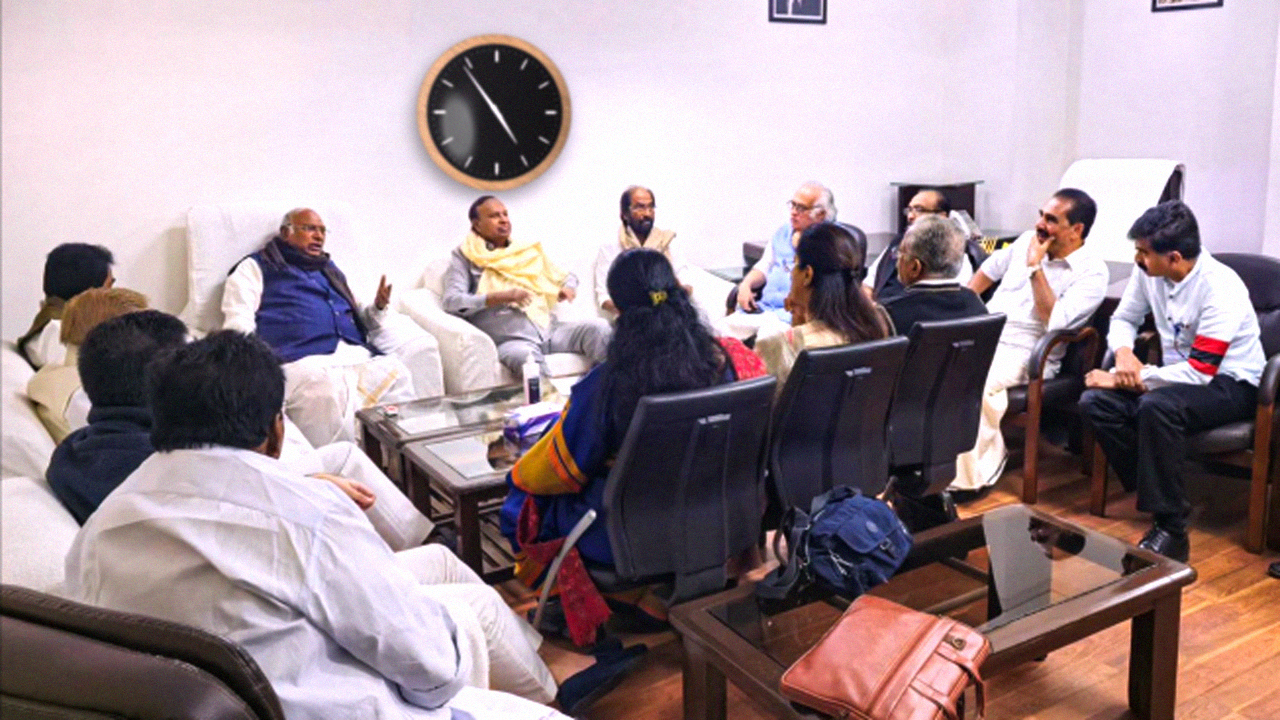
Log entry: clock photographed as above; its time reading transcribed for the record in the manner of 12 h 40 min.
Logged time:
4 h 54 min
